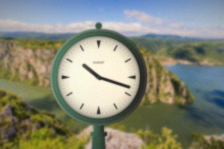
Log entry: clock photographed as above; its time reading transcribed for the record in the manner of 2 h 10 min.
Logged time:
10 h 18 min
